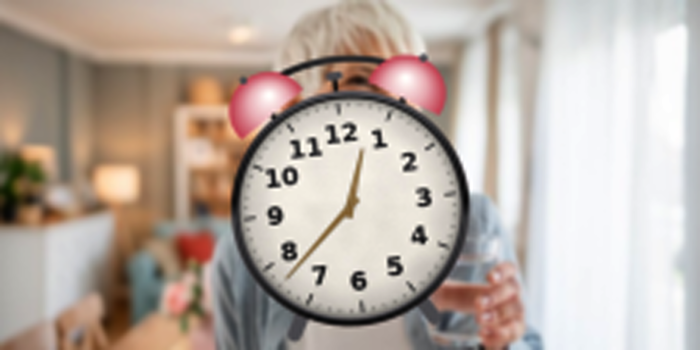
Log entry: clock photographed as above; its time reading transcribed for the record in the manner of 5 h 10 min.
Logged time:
12 h 38 min
